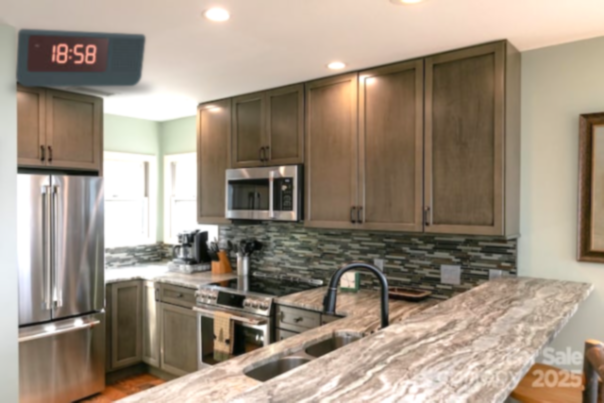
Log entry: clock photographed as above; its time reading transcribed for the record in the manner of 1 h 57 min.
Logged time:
18 h 58 min
